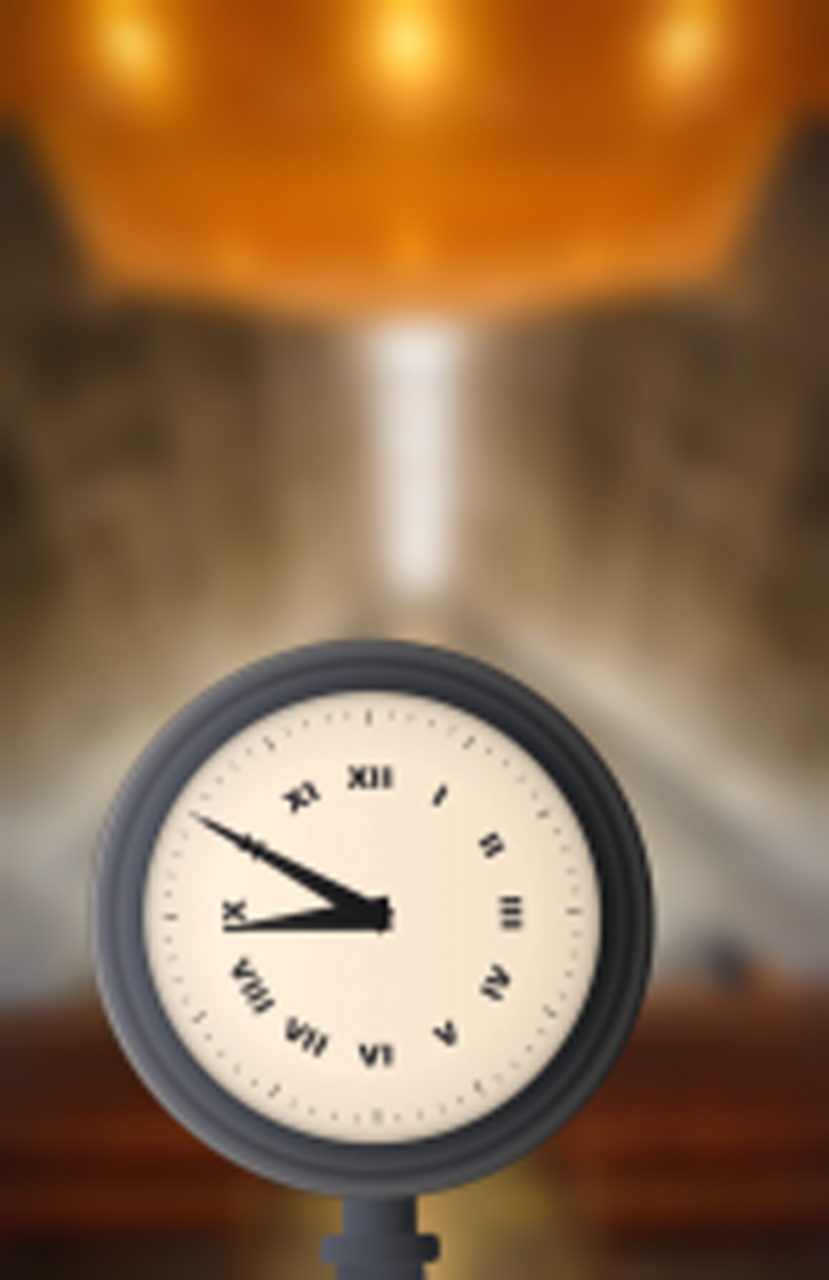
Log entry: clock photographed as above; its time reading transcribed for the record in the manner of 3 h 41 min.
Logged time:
8 h 50 min
